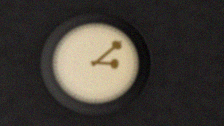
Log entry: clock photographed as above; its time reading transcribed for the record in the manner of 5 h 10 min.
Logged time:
3 h 08 min
